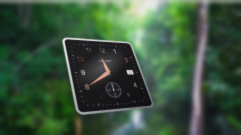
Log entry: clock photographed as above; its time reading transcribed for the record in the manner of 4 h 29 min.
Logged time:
11 h 40 min
